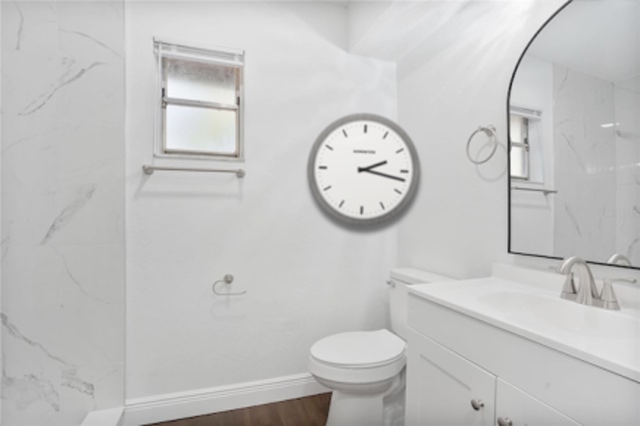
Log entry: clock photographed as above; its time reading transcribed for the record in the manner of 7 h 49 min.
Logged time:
2 h 17 min
